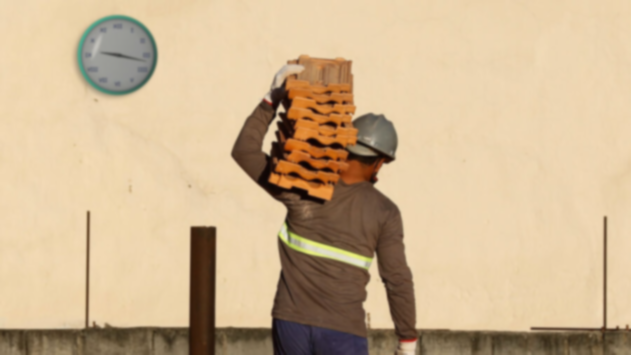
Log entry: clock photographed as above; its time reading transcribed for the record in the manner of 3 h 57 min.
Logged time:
9 h 17 min
